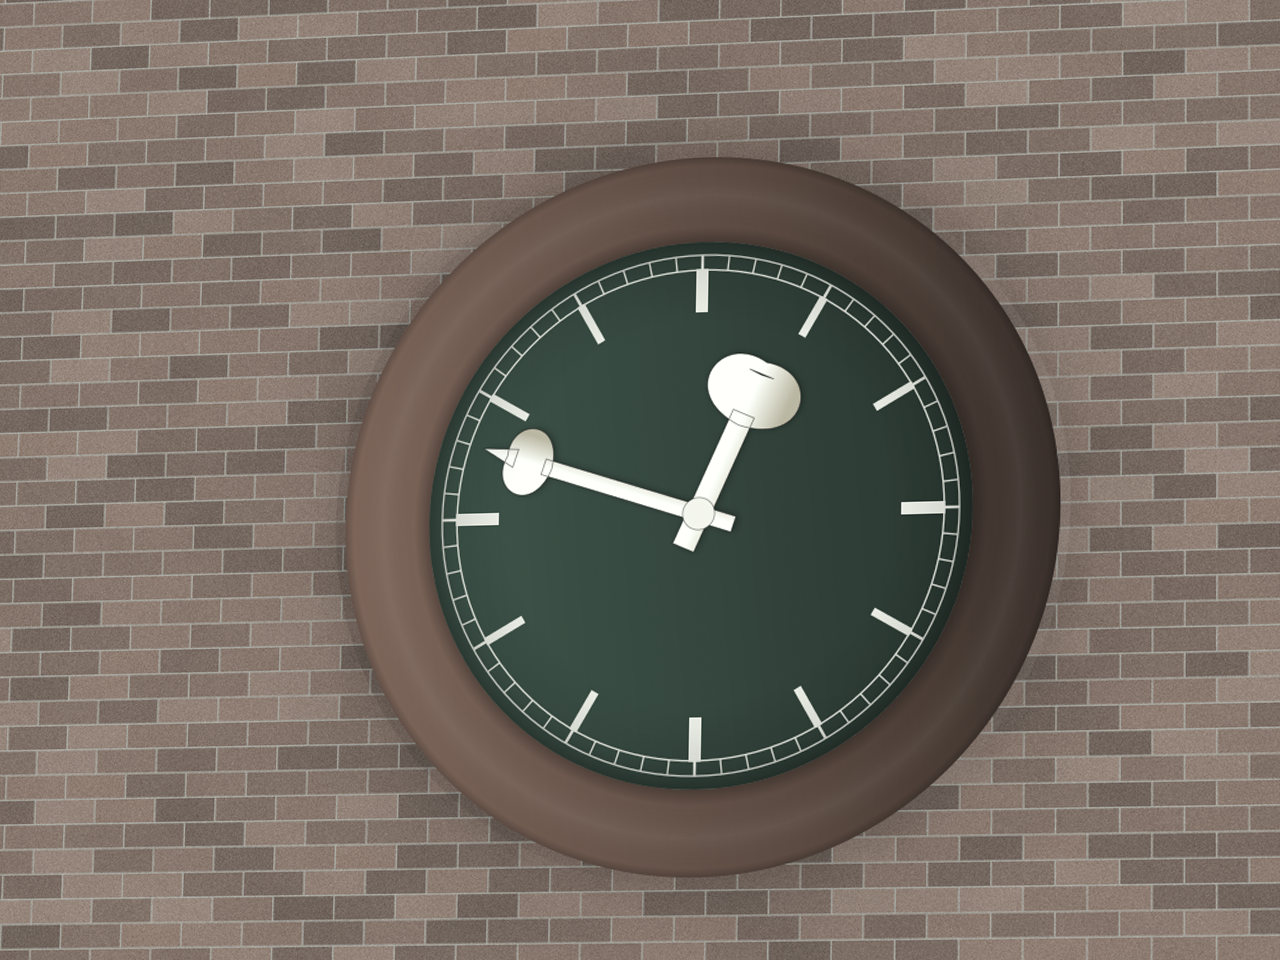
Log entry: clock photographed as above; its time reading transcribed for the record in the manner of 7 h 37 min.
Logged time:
12 h 48 min
